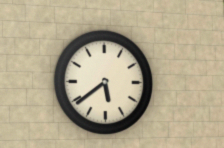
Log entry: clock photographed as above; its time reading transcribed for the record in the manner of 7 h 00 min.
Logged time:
5 h 39 min
